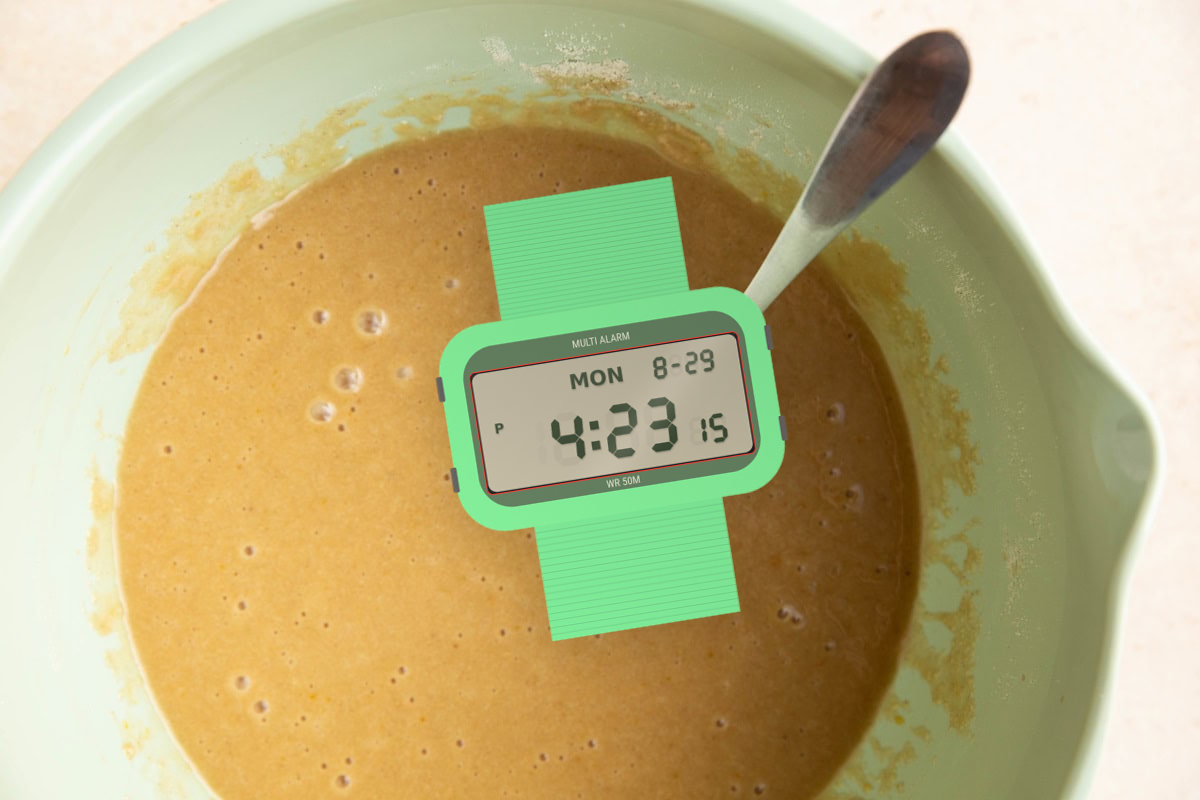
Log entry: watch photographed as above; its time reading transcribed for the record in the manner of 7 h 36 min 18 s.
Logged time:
4 h 23 min 15 s
